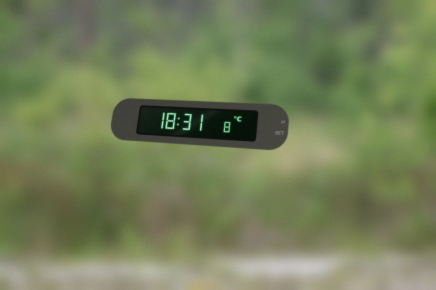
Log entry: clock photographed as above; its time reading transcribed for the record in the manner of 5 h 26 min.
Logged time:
18 h 31 min
